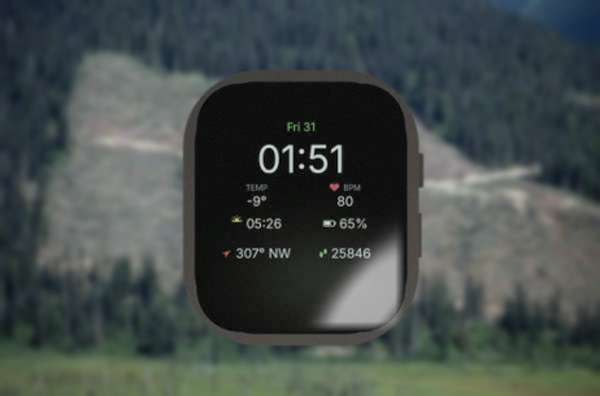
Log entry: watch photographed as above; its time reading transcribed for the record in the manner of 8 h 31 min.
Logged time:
1 h 51 min
